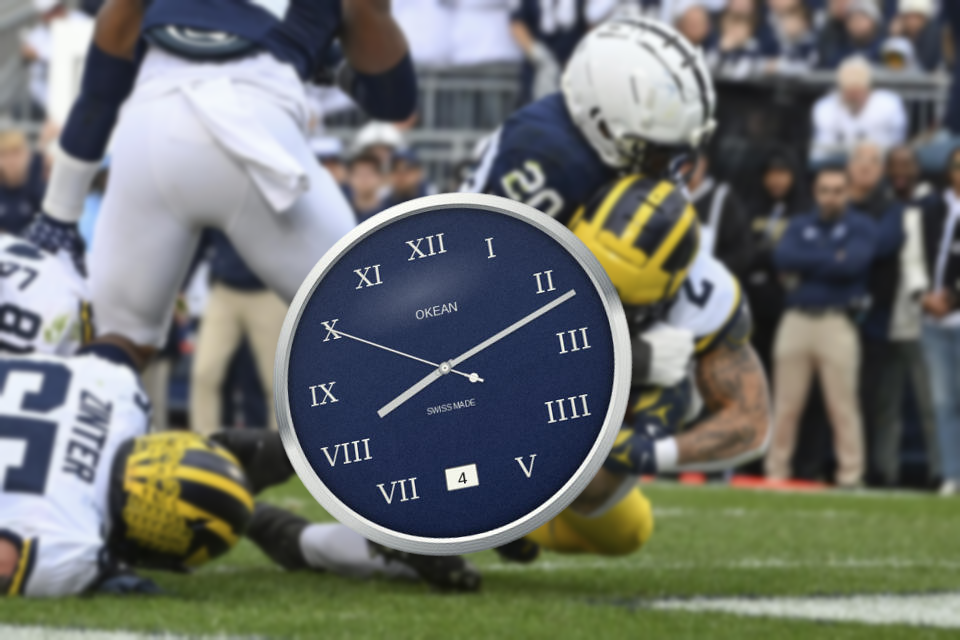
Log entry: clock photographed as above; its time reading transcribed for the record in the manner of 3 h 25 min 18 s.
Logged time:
8 h 11 min 50 s
